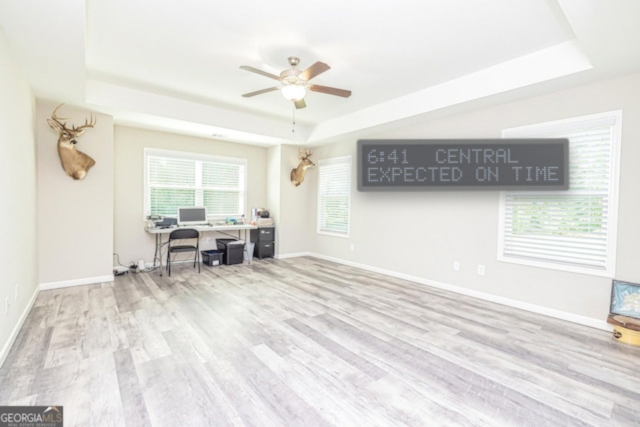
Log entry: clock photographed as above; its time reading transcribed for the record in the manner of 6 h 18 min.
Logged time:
6 h 41 min
